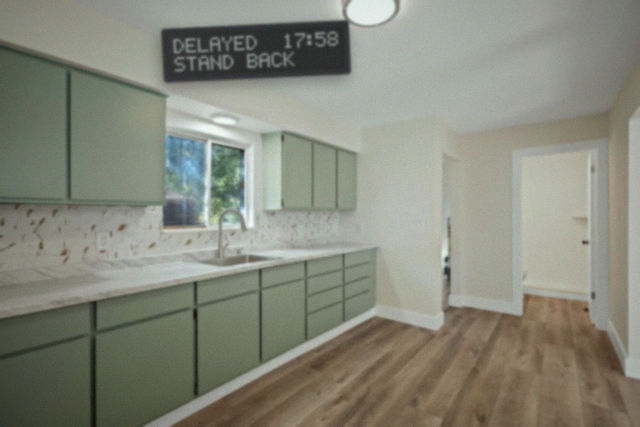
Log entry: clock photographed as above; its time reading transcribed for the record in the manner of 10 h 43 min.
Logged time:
17 h 58 min
